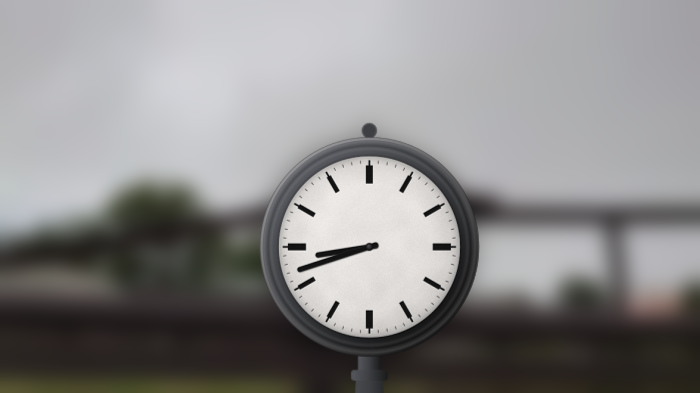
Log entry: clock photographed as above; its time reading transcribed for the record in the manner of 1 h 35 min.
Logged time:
8 h 42 min
